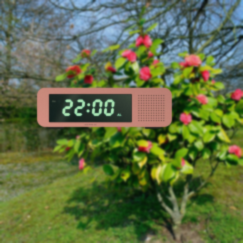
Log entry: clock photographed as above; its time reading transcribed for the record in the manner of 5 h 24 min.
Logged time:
22 h 00 min
